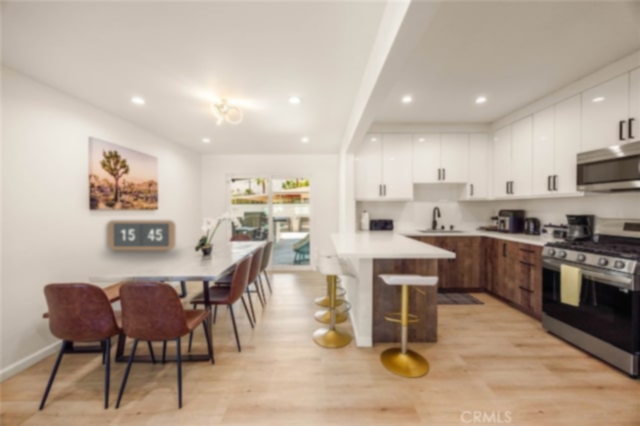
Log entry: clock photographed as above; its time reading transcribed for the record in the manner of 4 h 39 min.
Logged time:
15 h 45 min
